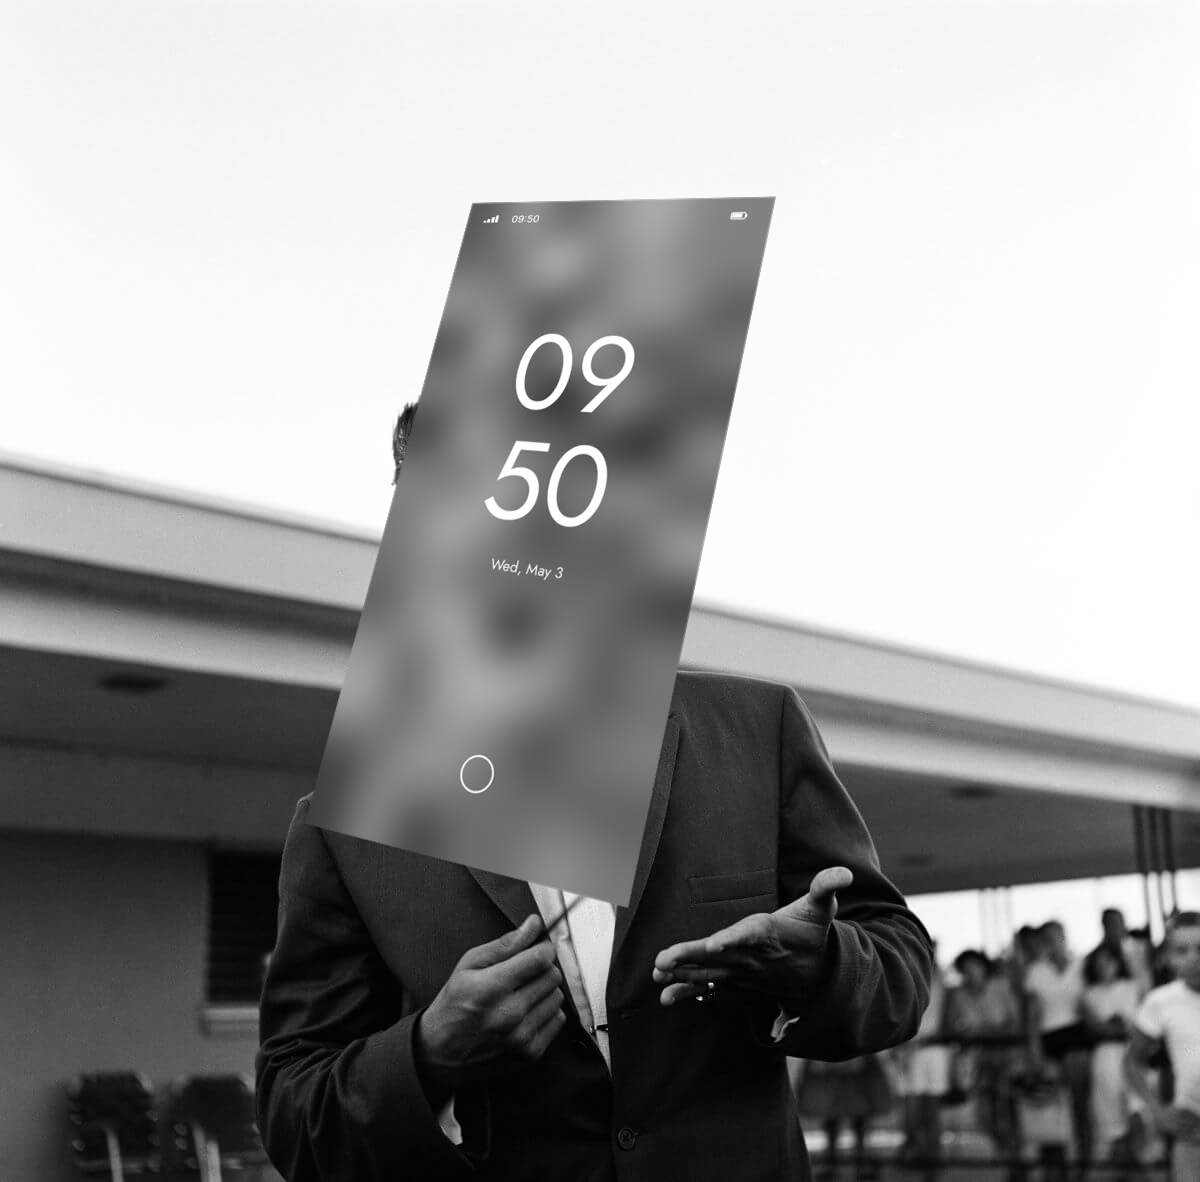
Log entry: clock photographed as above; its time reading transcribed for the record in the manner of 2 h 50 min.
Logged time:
9 h 50 min
